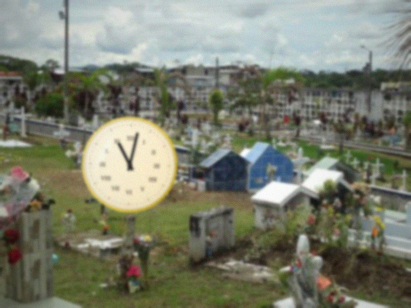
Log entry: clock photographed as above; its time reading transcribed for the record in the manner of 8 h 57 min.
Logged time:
11 h 02 min
